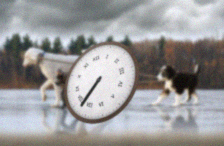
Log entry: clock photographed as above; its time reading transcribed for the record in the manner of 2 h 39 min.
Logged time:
7 h 38 min
